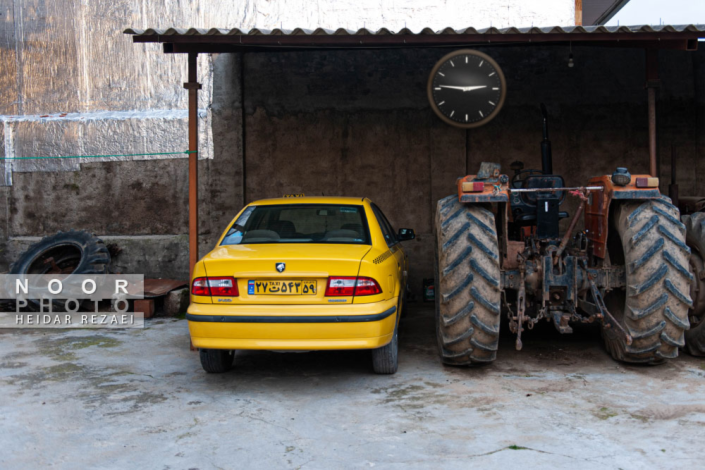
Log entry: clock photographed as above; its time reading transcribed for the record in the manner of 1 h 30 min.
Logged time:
2 h 46 min
